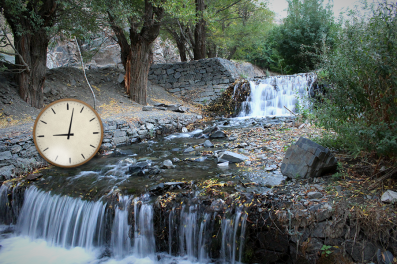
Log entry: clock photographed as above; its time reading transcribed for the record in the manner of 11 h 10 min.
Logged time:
9 h 02 min
